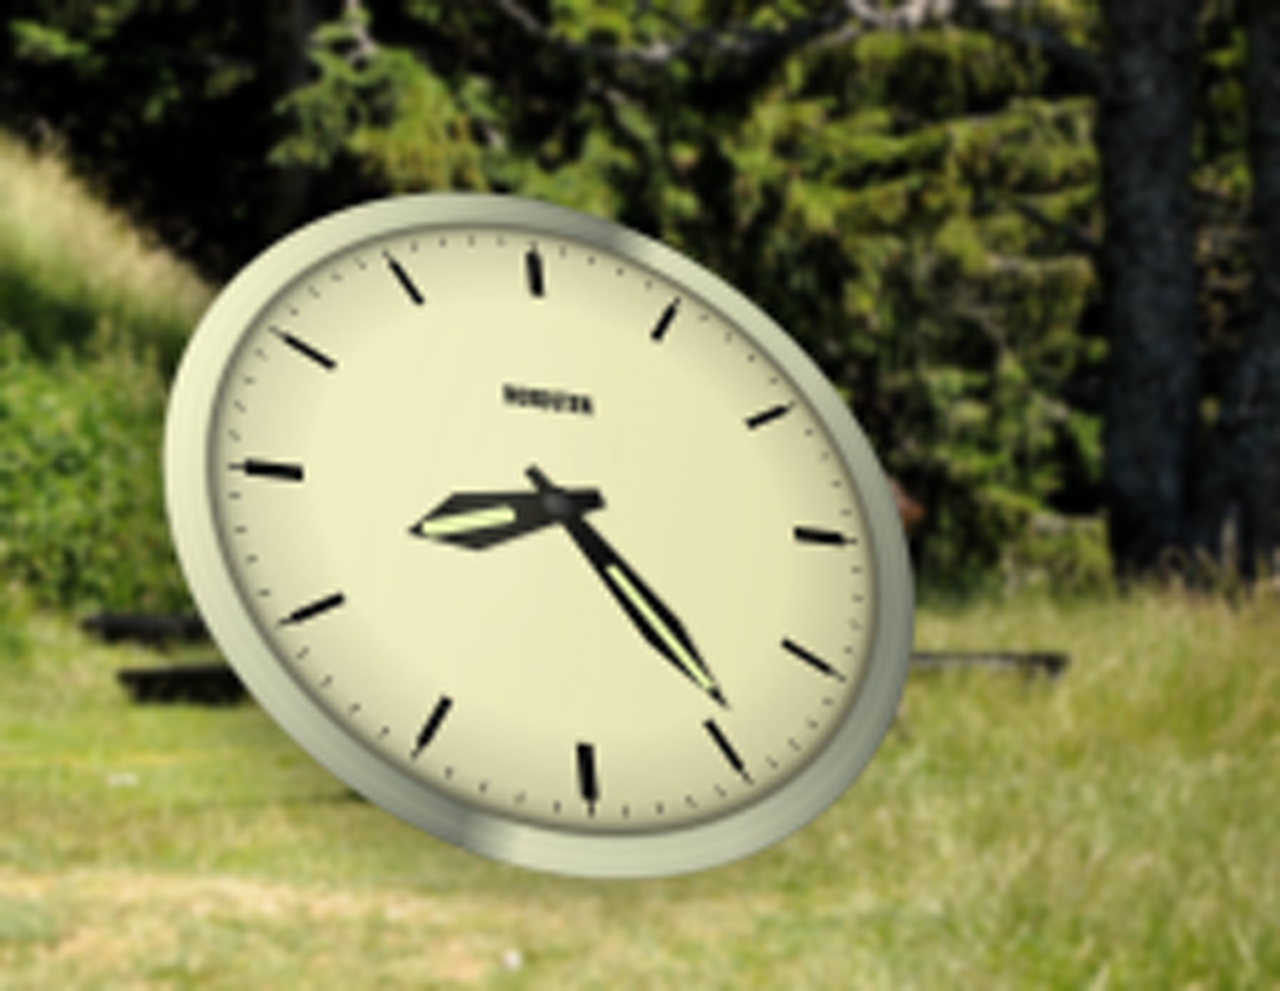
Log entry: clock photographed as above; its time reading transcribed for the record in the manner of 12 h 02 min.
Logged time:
8 h 24 min
